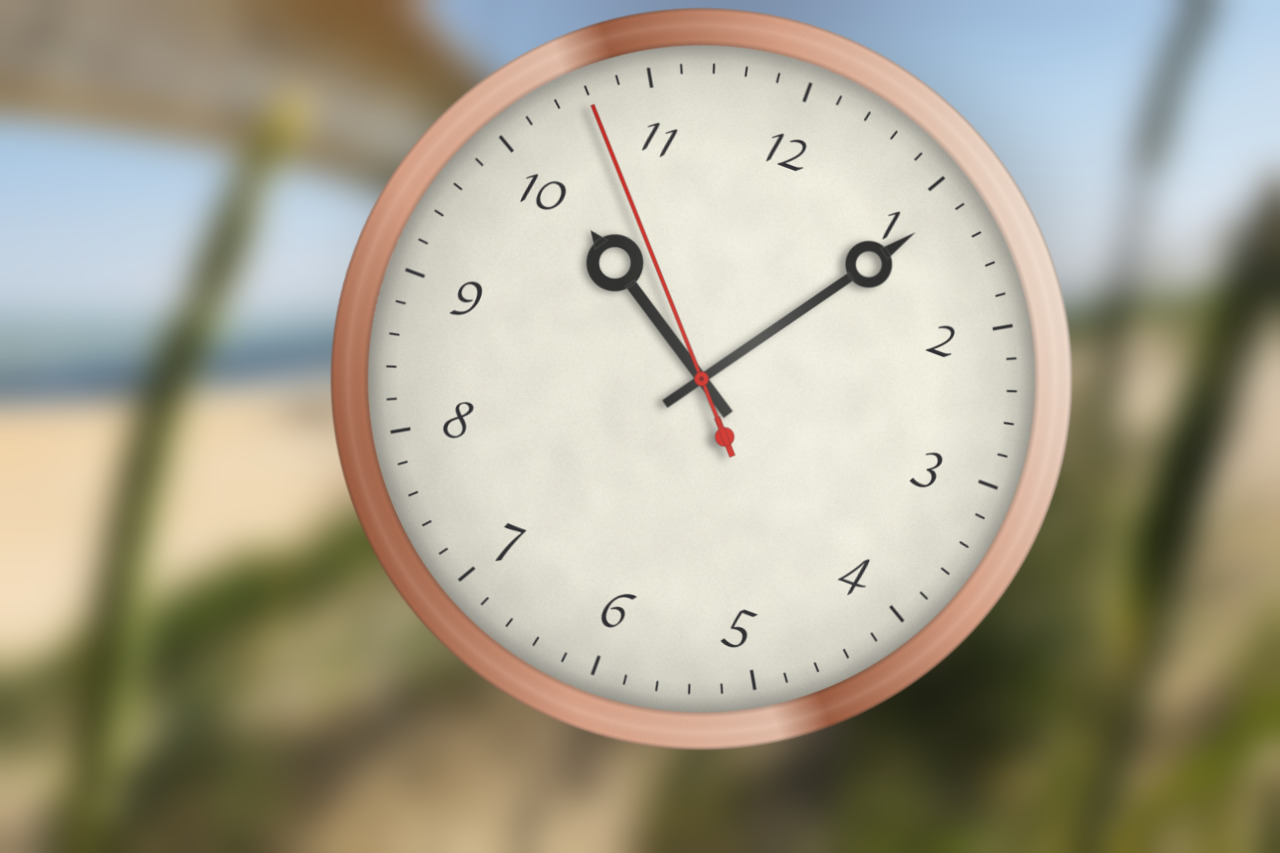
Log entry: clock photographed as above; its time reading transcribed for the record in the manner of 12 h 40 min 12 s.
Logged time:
10 h 05 min 53 s
